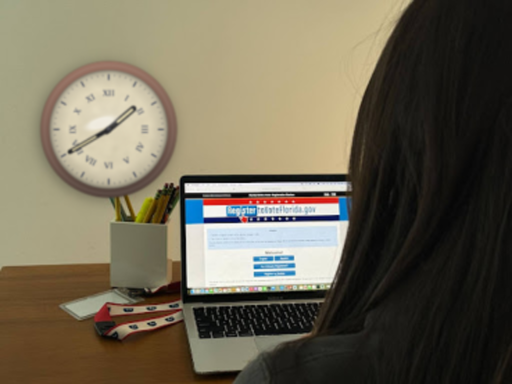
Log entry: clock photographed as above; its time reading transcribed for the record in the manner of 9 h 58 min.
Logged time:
1 h 40 min
